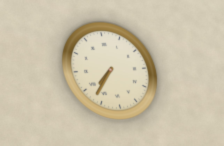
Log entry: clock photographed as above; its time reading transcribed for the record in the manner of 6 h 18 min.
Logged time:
7 h 37 min
